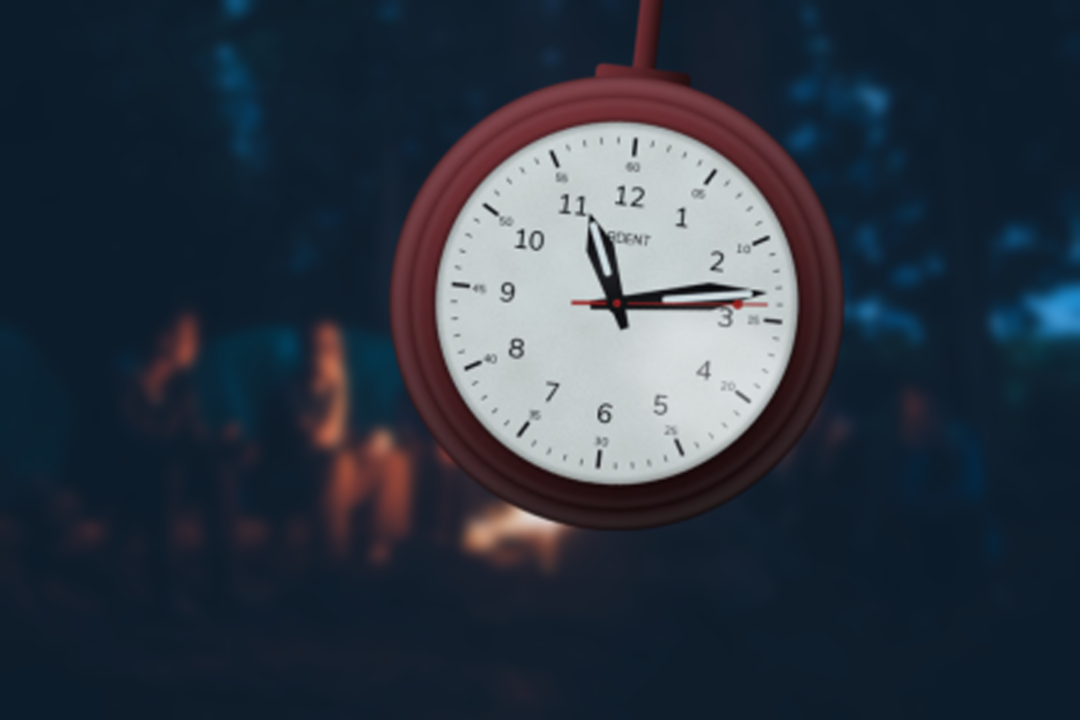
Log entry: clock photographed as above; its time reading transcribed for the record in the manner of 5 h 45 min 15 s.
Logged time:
11 h 13 min 14 s
